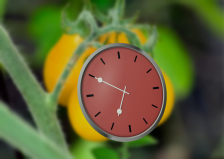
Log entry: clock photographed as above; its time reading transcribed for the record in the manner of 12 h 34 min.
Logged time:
6 h 50 min
